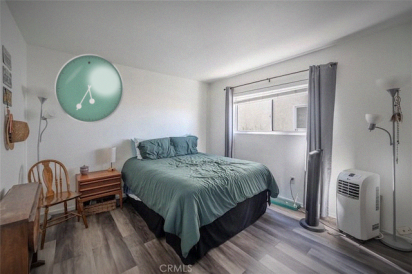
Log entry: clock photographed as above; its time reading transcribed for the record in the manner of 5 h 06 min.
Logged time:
5 h 35 min
